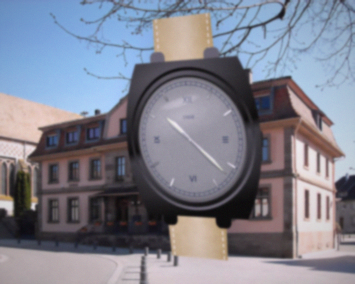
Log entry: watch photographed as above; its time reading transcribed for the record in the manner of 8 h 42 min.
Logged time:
10 h 22 min
